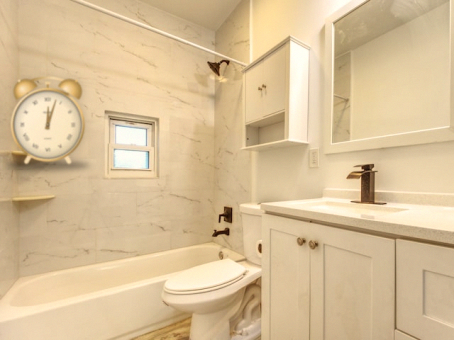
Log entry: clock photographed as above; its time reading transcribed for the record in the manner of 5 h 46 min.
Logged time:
12 h 03 min
